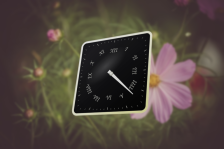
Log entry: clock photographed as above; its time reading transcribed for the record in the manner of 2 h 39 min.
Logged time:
4 h 22 min
